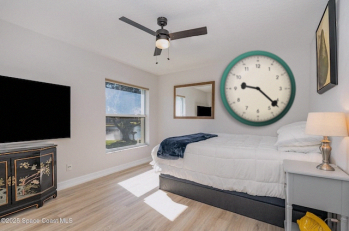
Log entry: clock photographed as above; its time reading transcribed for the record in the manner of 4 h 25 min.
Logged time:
9 h 22 min
